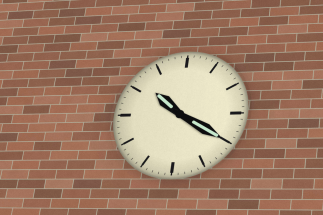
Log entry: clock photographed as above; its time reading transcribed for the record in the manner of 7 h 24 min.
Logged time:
10 h 20 min
